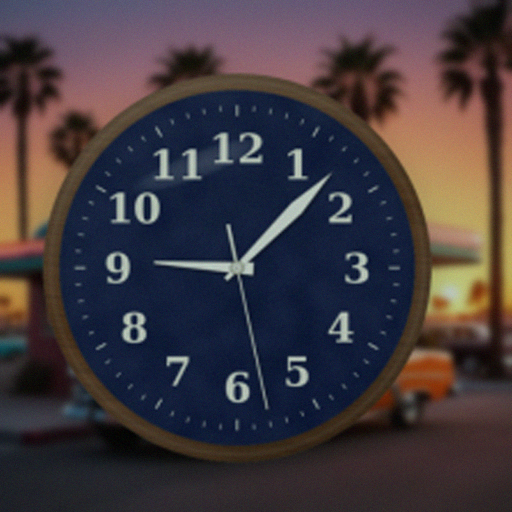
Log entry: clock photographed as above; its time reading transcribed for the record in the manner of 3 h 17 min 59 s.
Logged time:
9 h 07 min 28 s
